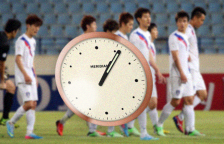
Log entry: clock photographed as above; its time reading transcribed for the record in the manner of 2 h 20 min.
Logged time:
1 h 06 min
